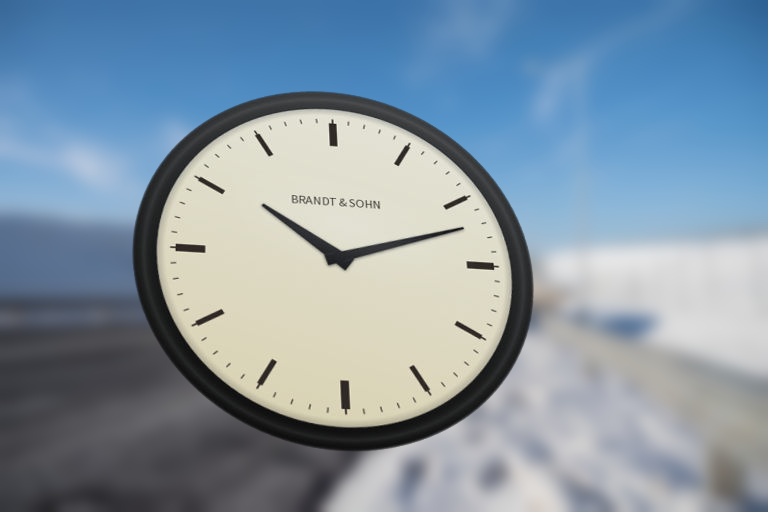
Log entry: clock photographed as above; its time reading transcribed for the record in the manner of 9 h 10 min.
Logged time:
10 h 12 min
